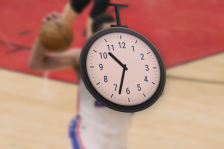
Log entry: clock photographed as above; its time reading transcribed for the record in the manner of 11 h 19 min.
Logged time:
10 h 33 min
